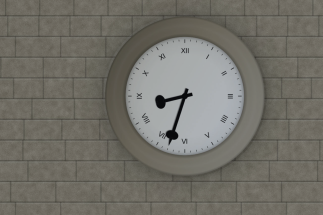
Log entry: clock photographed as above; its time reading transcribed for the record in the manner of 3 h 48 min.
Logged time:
8 h 33 min
